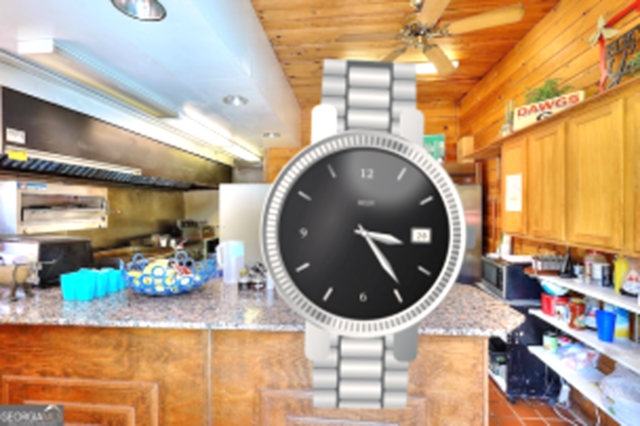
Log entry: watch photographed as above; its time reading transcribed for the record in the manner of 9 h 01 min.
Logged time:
3 h 24 min
